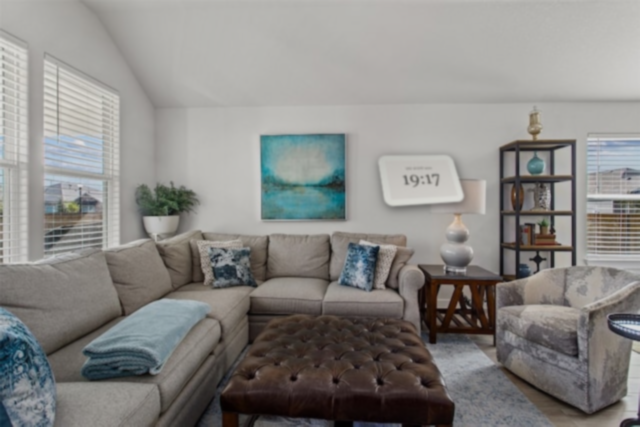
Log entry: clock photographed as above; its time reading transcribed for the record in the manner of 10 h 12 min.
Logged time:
19 h 17 min
